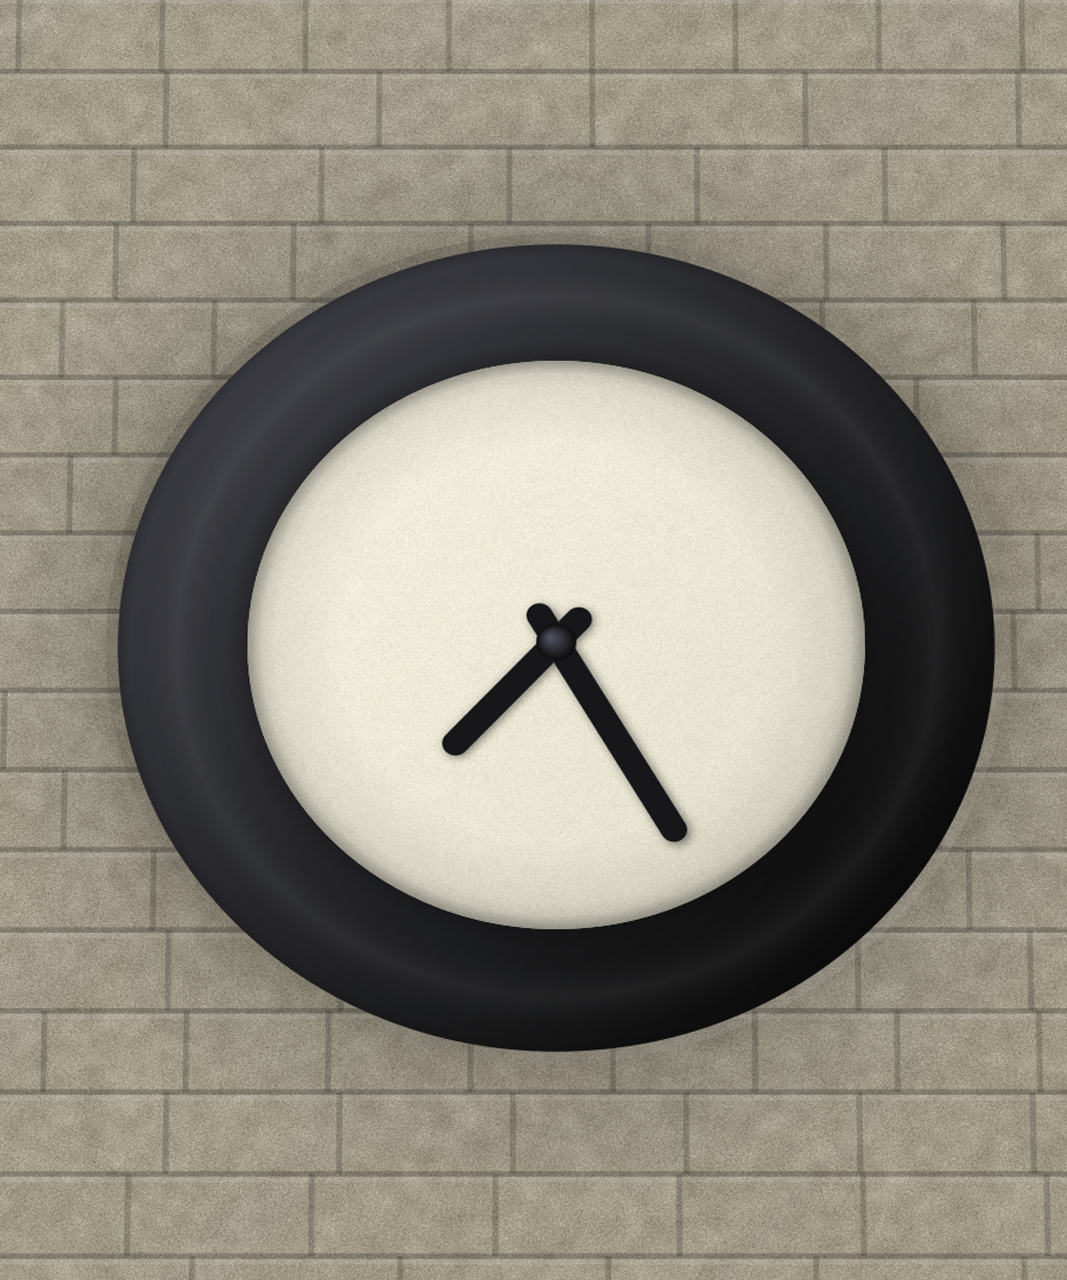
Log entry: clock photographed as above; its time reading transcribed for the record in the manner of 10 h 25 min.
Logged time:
7 h 25 min
